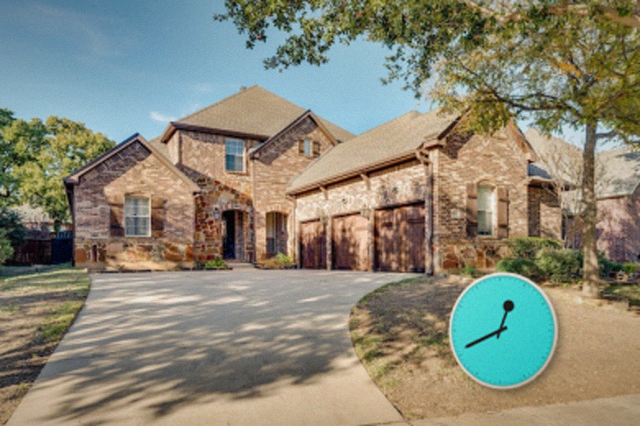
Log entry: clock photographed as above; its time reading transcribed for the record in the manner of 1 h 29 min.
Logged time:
12 h 41 min
